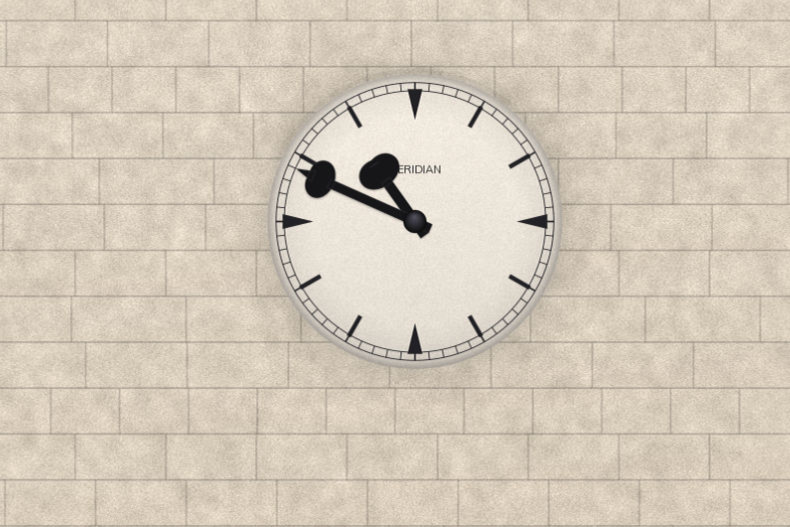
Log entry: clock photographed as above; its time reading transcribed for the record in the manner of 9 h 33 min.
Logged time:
10 h 49 min
